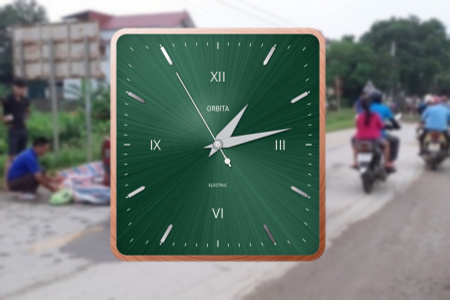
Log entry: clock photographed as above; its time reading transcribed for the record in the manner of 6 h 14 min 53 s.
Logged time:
1 h 12 min 55 s
